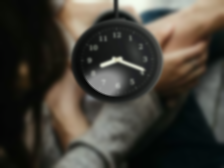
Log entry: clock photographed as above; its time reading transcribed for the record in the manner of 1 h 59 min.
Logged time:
8 h 19 min
